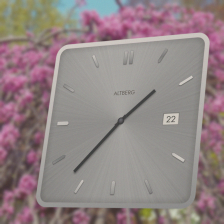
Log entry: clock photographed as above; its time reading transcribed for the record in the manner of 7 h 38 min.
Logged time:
1 h 37 min
